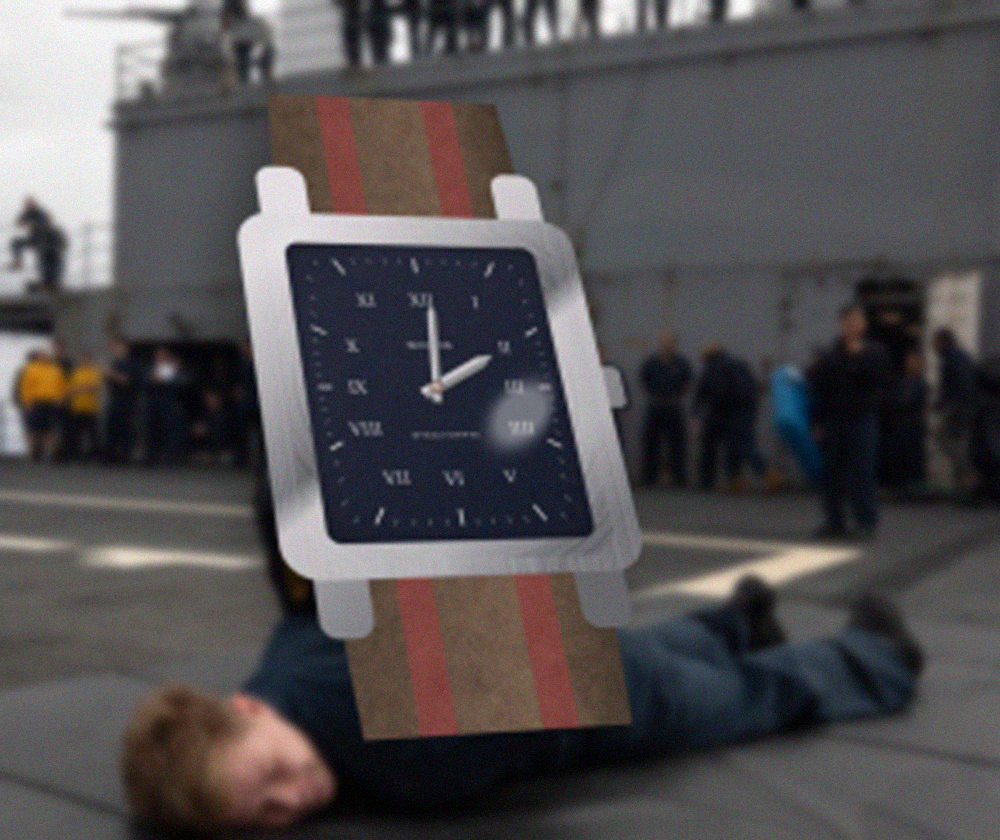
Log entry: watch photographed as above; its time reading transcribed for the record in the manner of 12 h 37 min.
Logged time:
2 h 01 min
